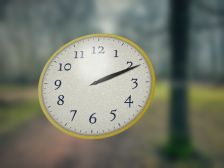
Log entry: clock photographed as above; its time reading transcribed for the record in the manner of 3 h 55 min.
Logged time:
2 h 11 min
